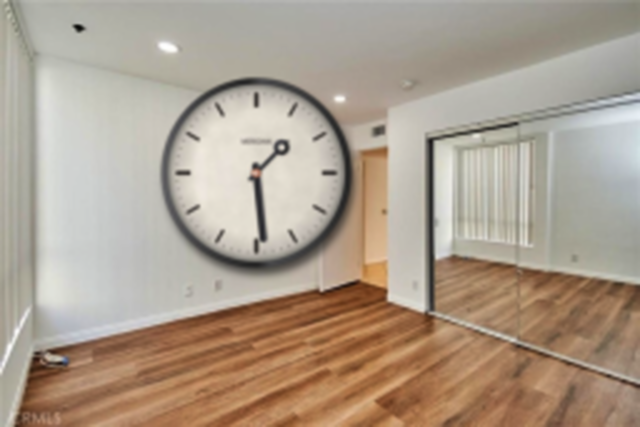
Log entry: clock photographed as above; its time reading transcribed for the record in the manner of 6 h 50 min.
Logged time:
1 h 29 min
